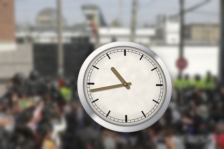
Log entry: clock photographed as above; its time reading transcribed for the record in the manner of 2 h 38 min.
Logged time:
10 h 43 min
